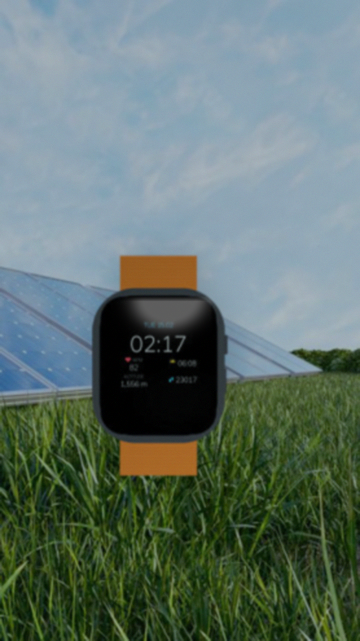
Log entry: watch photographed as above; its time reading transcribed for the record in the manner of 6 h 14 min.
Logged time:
2 h 17 min
